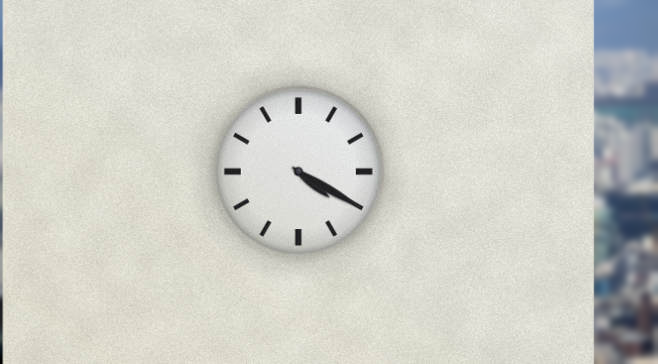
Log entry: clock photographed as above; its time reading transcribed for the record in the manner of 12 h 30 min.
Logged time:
4 h 20 min
